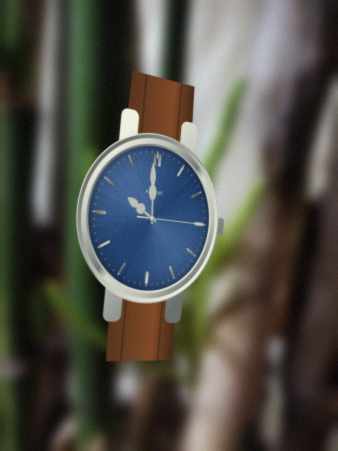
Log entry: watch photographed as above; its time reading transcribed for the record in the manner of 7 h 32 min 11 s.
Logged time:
9 h 59 min 15 s
